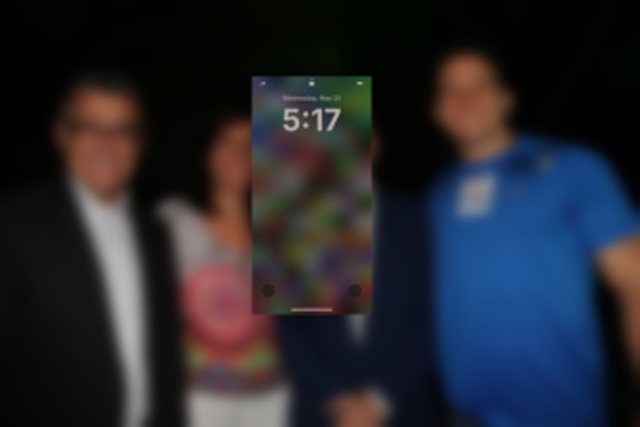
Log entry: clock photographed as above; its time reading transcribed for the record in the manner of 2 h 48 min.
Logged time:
5 h 17 min
